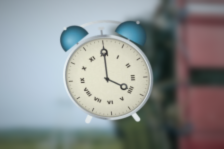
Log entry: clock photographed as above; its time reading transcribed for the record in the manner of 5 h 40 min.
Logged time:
4 h 00 min
